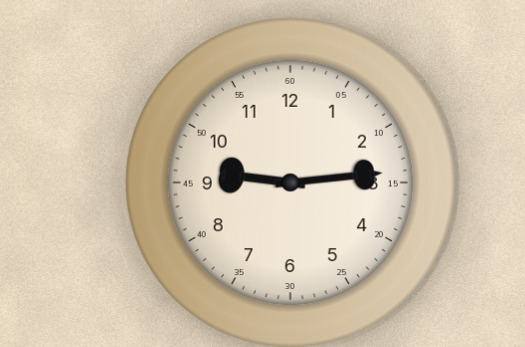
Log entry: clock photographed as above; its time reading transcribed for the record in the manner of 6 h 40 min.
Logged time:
9 h 14 min
